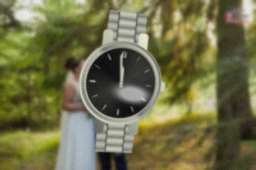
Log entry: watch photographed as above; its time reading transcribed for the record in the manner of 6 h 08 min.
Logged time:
11 h 59 min
